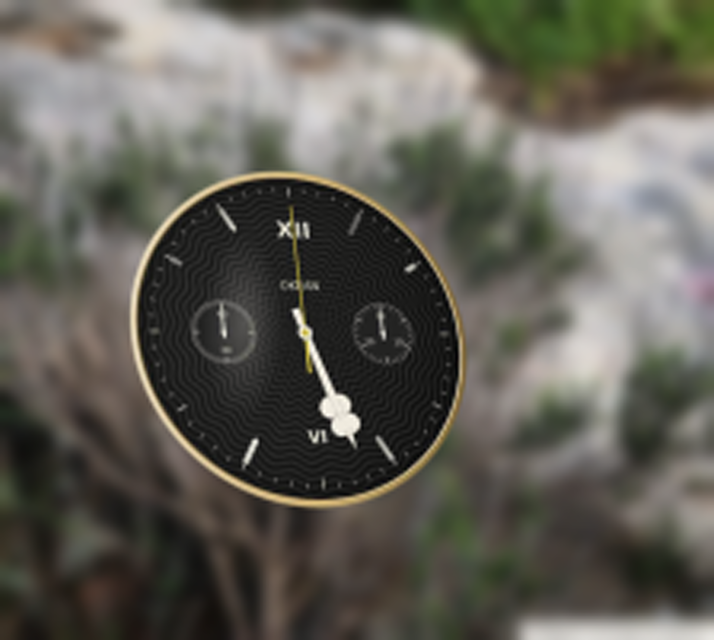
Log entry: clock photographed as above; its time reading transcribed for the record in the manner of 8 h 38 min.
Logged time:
5 h 27 min
